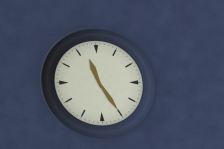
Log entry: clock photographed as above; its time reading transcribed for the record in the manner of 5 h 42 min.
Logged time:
11 h 25 min
